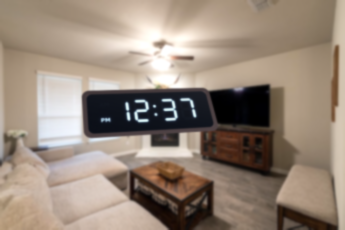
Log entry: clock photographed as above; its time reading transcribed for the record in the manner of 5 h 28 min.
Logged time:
12 h 37 min
